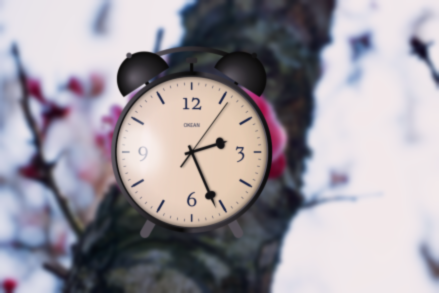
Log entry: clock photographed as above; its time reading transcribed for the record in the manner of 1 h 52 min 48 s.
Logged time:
2 h 26 min 06 s
